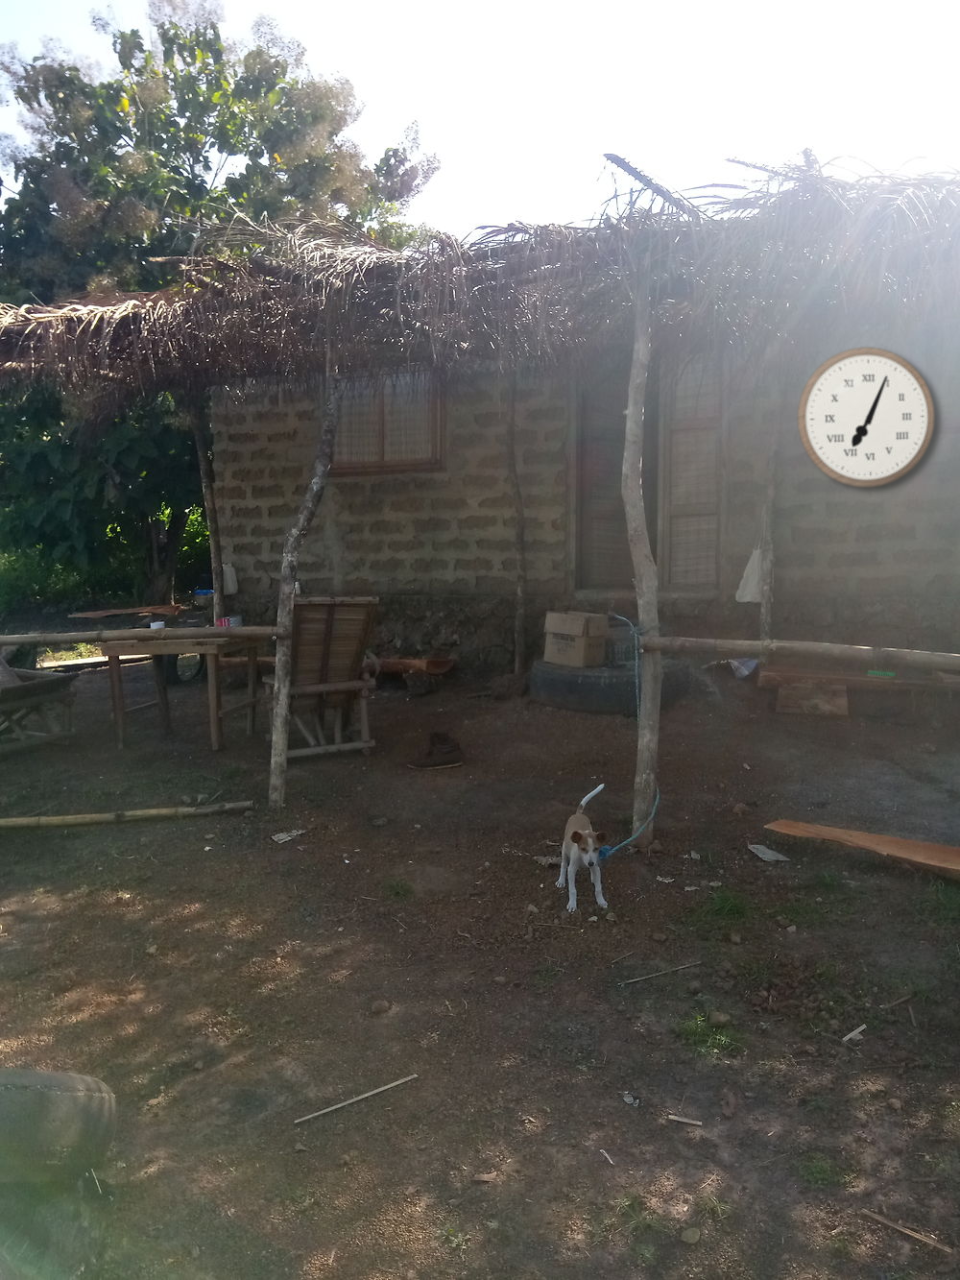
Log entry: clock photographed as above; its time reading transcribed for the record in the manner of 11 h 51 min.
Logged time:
7 h 04 min
